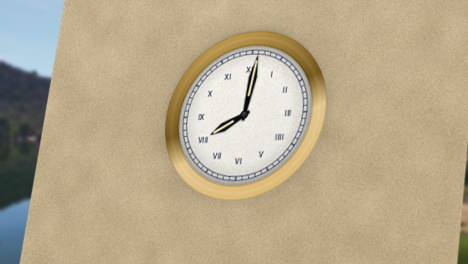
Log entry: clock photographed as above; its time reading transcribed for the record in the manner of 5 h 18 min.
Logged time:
8 h 01 min
